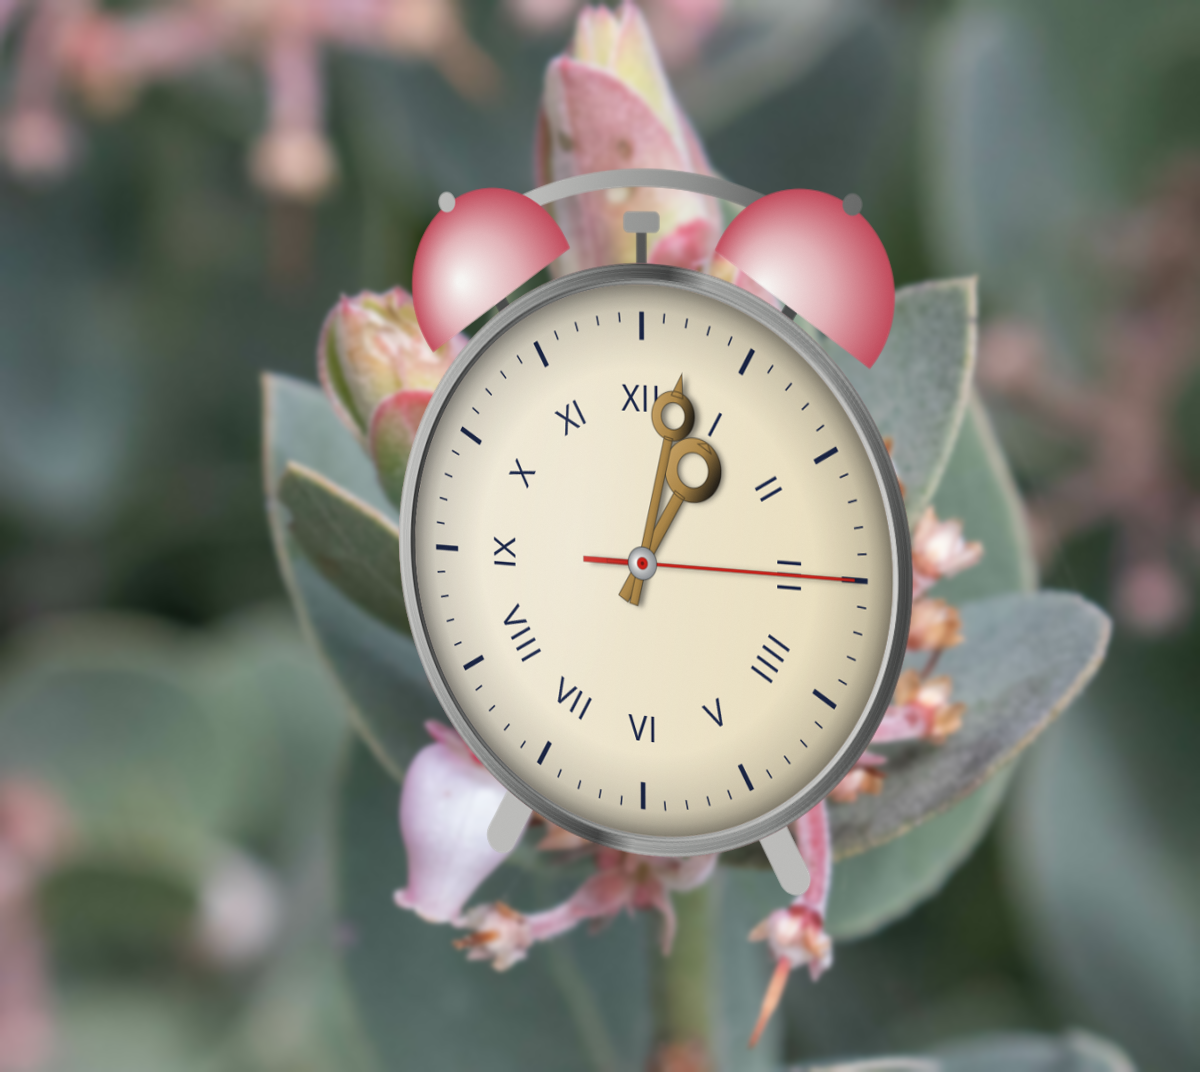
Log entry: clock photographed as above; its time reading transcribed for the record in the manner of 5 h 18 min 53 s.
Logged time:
1 h 02 min 15 s
